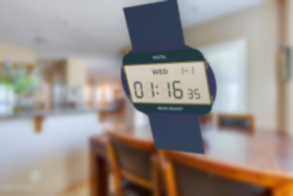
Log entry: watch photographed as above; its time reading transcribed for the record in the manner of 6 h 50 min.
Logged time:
1 h 16 min
